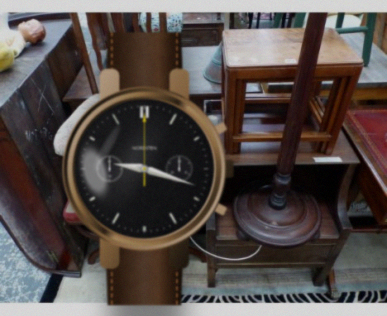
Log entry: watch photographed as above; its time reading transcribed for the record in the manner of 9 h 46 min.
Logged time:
9 h 18 min
